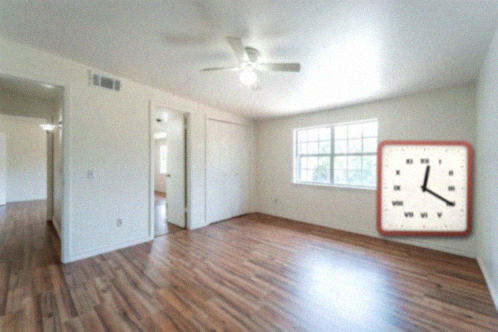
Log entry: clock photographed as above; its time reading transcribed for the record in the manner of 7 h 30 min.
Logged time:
12 h 20 min
